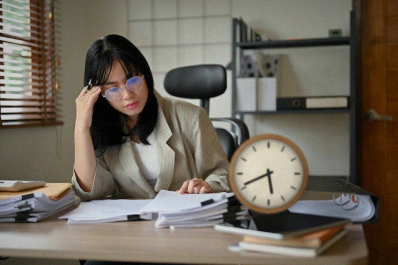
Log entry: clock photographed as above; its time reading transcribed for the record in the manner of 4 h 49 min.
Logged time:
5 h 41 min
